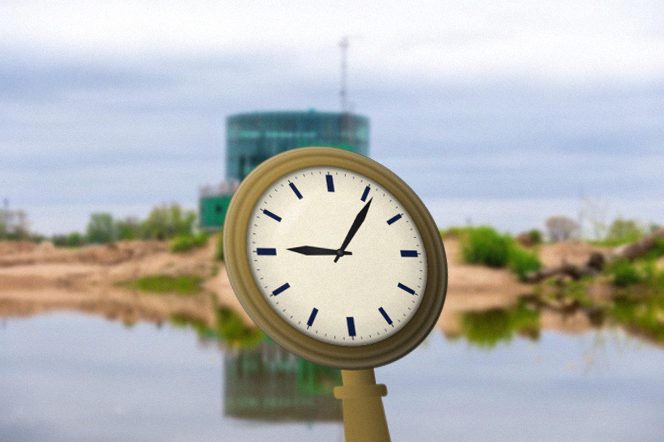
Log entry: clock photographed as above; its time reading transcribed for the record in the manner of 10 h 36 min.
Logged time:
9 h 06 min
